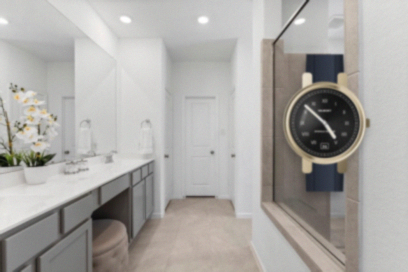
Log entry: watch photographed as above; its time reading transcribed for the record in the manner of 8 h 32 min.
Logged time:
4 h 52 min
